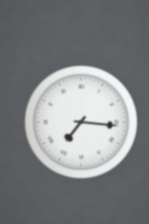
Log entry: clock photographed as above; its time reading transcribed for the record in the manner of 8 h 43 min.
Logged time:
7 h 16 min
